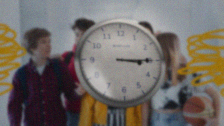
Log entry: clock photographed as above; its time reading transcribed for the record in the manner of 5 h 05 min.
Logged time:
3 h 15 min
